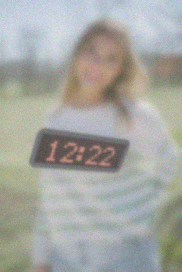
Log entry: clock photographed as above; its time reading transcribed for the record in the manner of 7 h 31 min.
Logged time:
12 h 22 min
